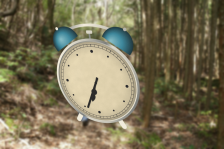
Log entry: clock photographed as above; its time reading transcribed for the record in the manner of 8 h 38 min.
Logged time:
6 h 34 min
